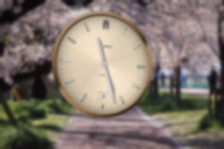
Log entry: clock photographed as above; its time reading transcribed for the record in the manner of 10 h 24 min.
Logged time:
11 h 27 min
